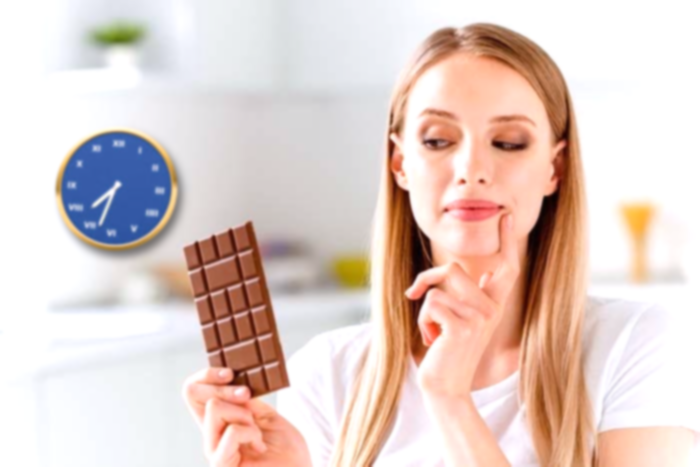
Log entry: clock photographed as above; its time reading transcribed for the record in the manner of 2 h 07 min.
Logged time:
7 h 33 min
